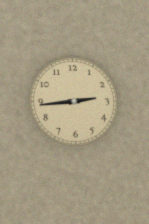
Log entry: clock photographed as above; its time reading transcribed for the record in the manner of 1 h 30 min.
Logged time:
2 h 44 min
